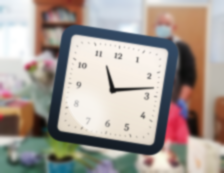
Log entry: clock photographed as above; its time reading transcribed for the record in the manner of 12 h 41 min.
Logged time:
11 h 13 min
